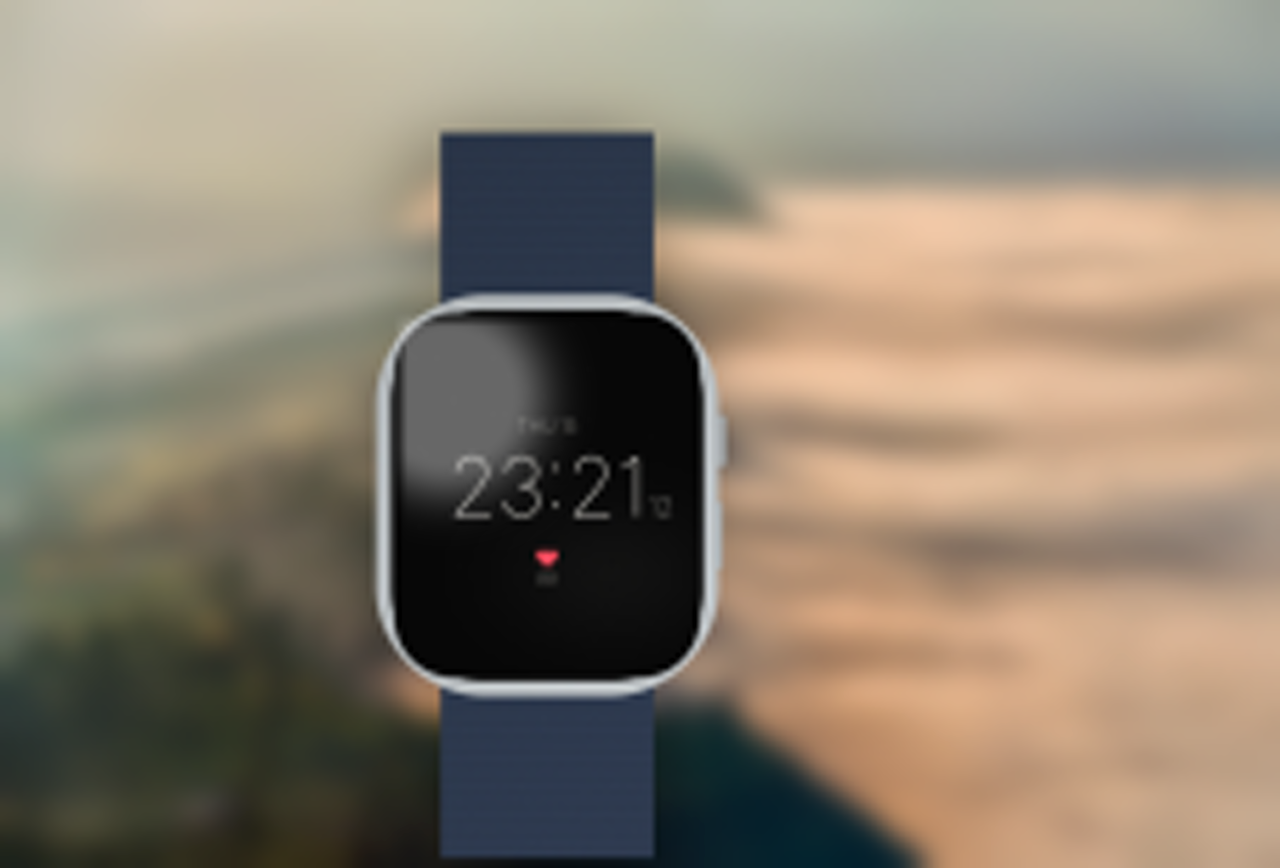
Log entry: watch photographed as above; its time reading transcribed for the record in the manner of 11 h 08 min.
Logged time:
23 h 21 min
